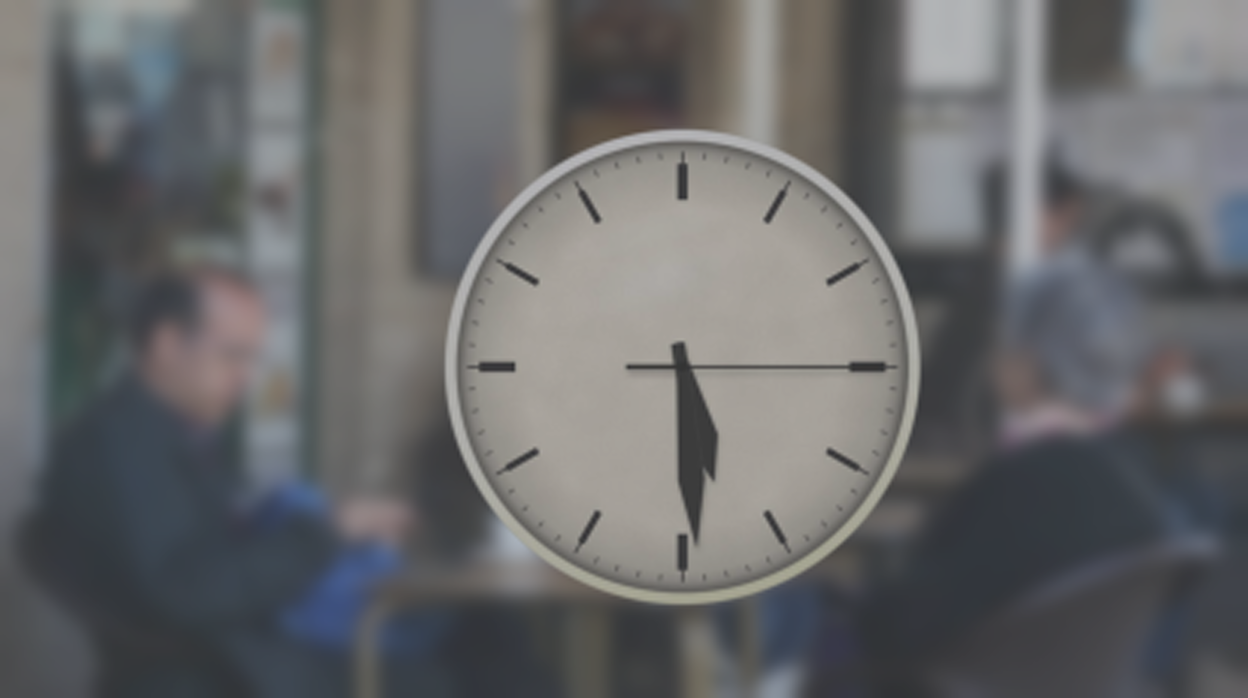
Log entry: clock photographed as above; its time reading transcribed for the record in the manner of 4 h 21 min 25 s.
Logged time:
5 h 29 min 15 s
